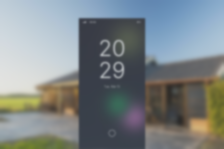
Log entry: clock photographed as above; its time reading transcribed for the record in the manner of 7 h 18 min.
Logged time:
20 h 29 min
